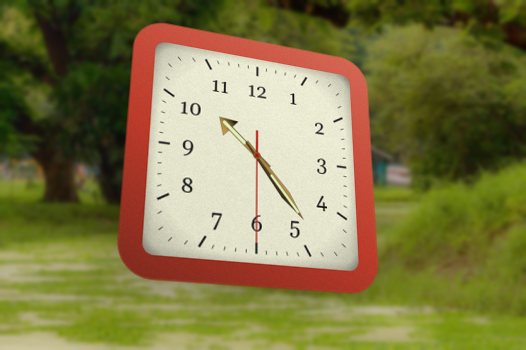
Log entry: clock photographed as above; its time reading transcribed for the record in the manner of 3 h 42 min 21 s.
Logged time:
10 h 23 min 30 s
